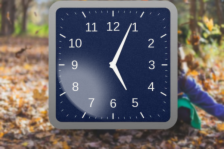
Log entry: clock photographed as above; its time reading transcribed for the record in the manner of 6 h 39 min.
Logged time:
5 h 04 min
